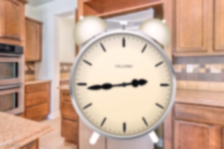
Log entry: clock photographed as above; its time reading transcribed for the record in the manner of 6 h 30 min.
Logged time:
2 h 44 min
